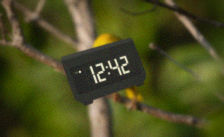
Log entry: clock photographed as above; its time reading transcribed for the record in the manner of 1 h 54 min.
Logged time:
12 h 42 min
